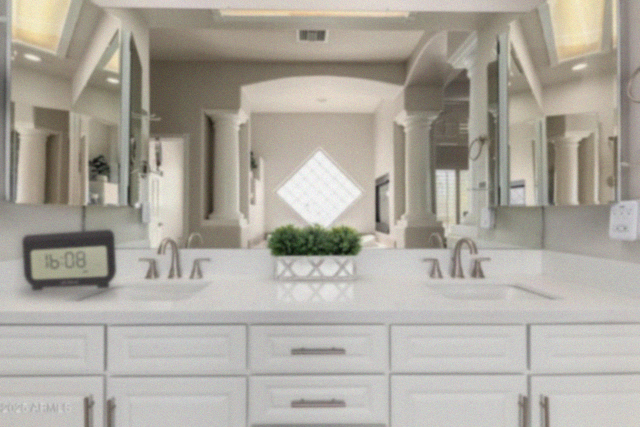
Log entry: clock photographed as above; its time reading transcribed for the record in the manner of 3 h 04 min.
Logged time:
16 h 08 min
